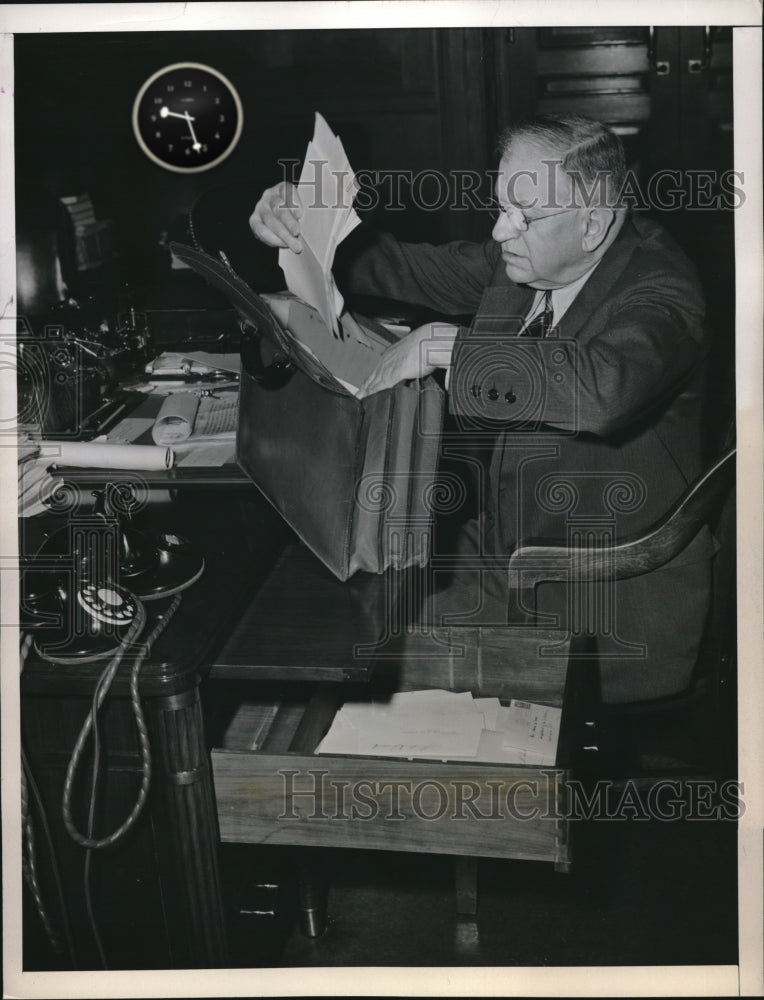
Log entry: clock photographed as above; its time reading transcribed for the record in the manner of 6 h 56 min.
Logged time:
9 h 27 min
